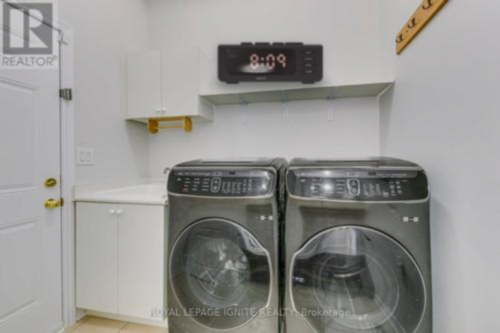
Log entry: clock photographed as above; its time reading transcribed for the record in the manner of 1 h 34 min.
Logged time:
8 h 09 min
